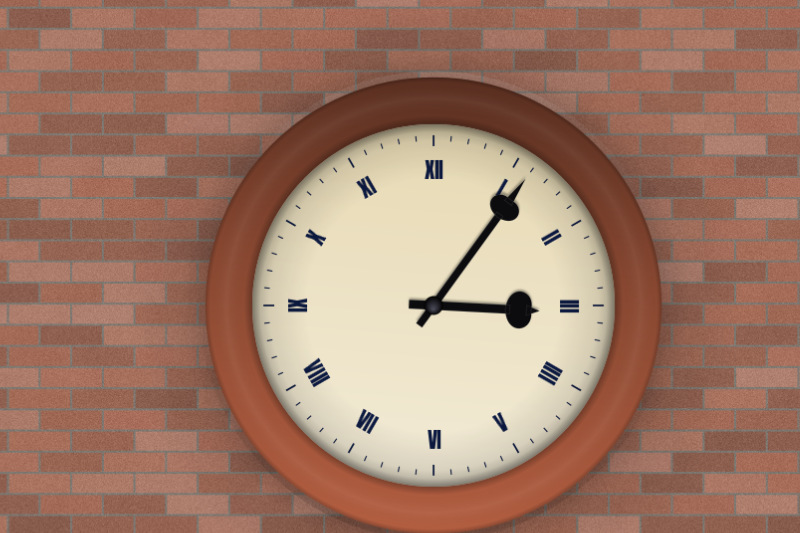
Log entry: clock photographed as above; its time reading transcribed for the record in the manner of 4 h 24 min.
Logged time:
3 h 06 min
